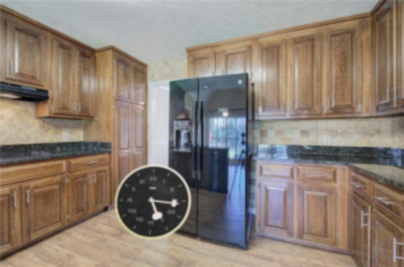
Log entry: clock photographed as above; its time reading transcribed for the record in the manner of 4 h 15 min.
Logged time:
5 h 16 min
